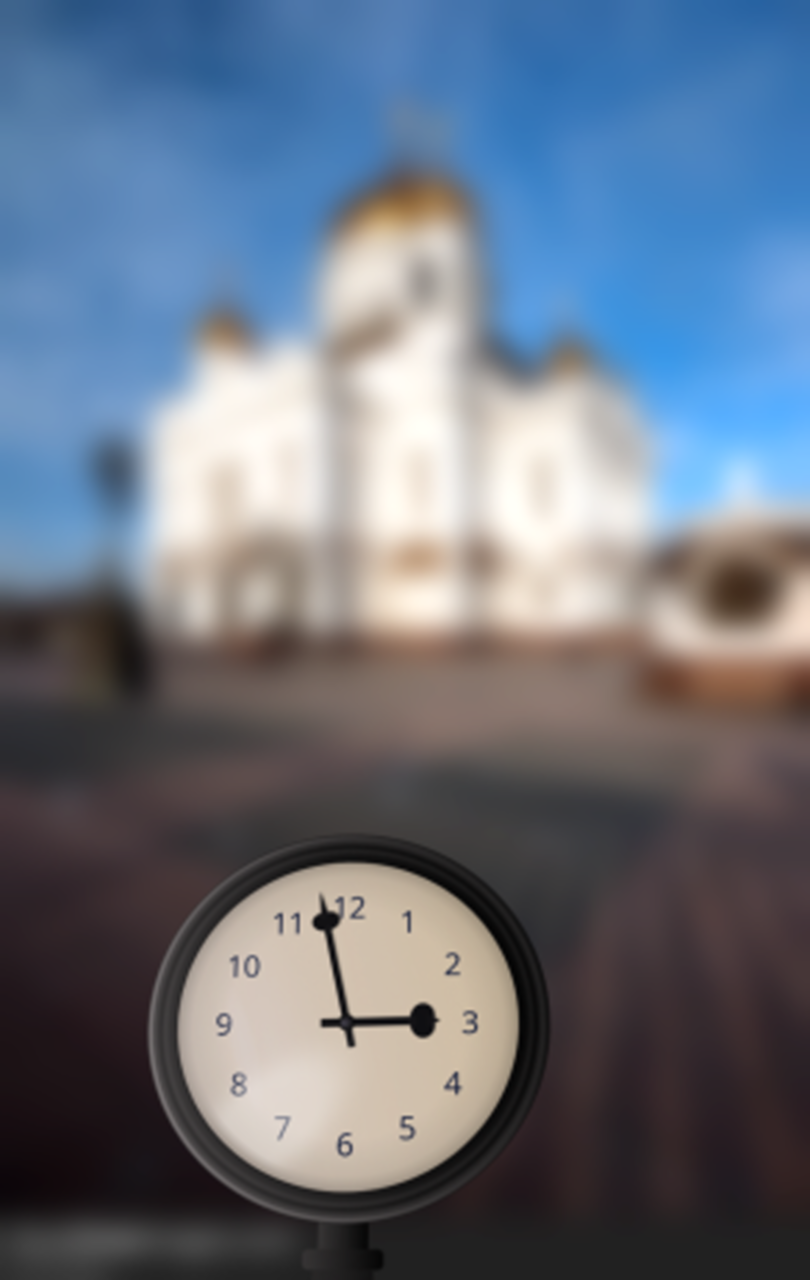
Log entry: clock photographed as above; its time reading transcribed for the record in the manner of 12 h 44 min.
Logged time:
2 h 58 min
